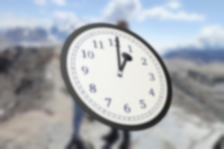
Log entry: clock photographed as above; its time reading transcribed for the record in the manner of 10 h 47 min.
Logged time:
1 h 01 min
